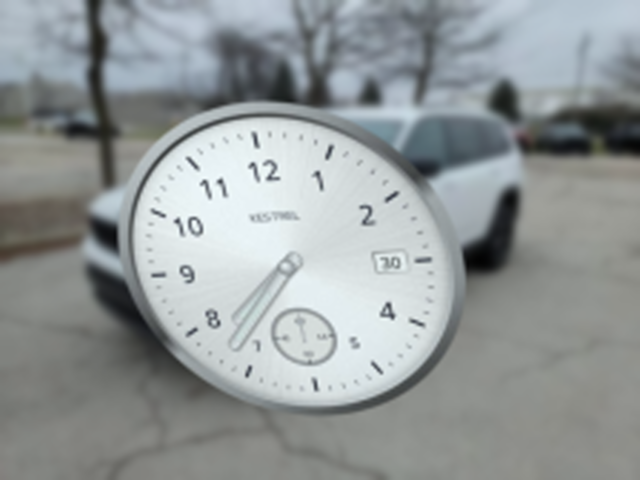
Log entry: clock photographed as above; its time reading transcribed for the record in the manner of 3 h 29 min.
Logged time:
7 h 37 min
